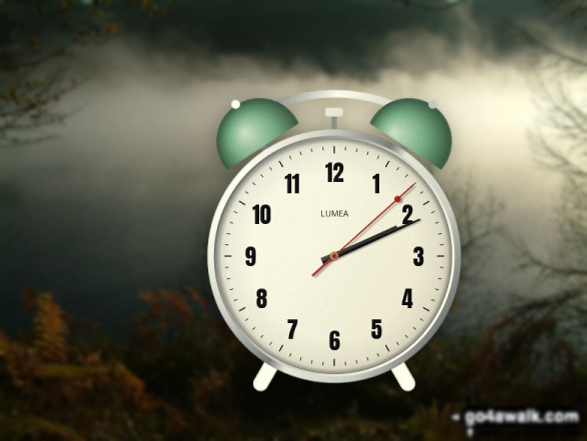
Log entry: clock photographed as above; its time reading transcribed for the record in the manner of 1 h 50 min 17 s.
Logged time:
2 h 11 min 08 s
